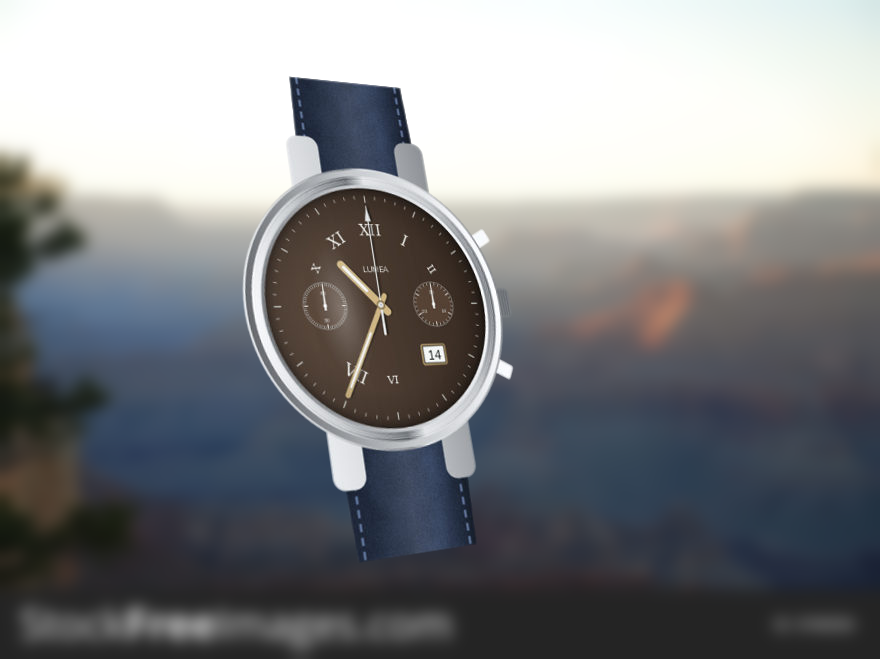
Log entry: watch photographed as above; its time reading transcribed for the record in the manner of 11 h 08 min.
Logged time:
10 h 35 min
